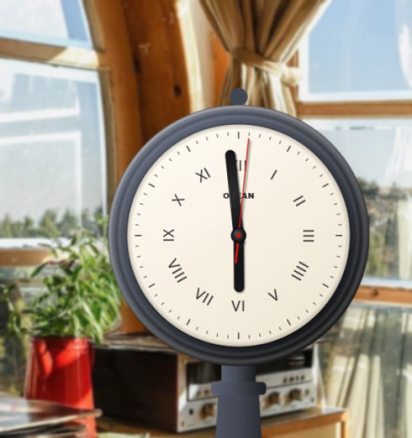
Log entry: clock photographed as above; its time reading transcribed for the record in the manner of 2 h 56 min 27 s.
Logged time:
5 h 59 min 01 s
